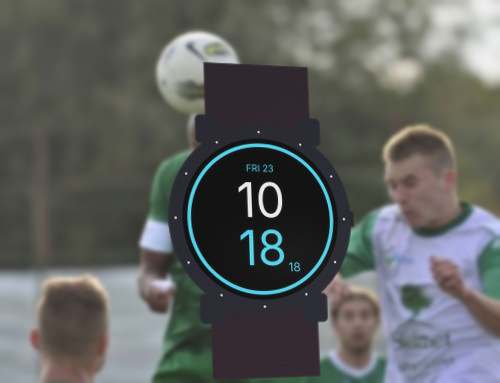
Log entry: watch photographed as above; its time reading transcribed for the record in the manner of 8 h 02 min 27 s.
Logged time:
10 h 18 min 18 s
